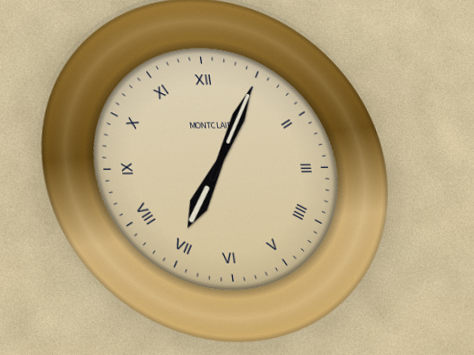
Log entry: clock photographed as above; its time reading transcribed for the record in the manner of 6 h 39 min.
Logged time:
7 h 05 min
